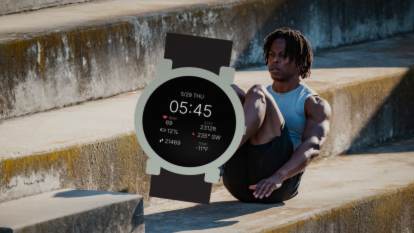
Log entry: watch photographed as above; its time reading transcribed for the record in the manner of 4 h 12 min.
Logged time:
5 h 45 min
